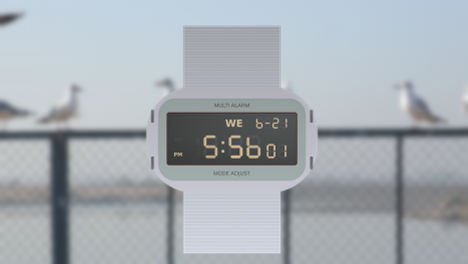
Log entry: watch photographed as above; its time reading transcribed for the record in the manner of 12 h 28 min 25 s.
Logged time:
5 h 56 min 01 s
